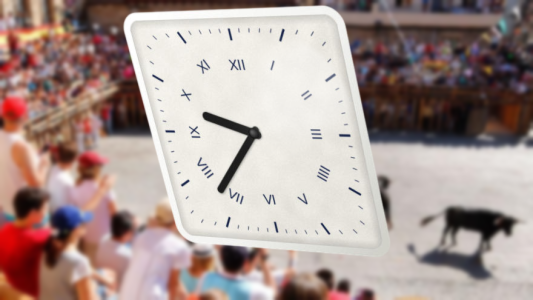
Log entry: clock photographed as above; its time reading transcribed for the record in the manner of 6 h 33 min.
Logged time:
9 h 37 min
